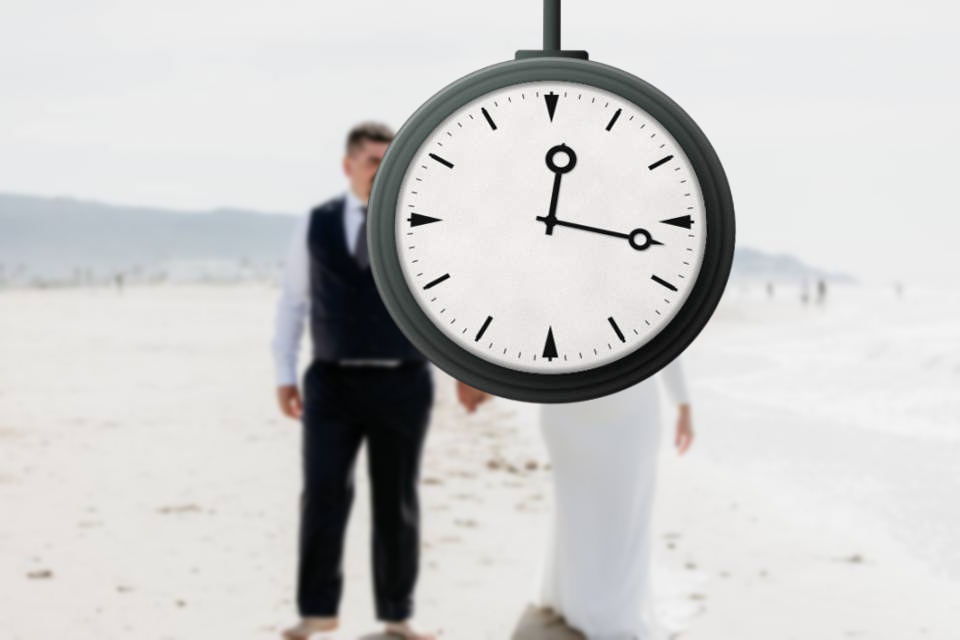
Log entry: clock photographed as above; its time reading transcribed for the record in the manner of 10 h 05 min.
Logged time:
12 h 17 min
